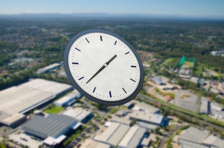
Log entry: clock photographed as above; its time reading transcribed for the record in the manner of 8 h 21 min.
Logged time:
1 h 38 min
